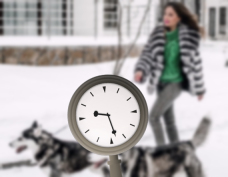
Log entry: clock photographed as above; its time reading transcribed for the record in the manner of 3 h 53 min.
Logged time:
9 h 28 min
